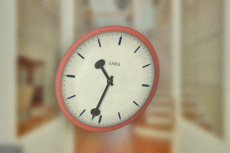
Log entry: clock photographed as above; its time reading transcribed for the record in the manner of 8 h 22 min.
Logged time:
10 h 32 min
